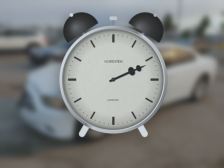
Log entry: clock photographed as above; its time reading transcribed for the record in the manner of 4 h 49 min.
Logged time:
2 h 11 min
